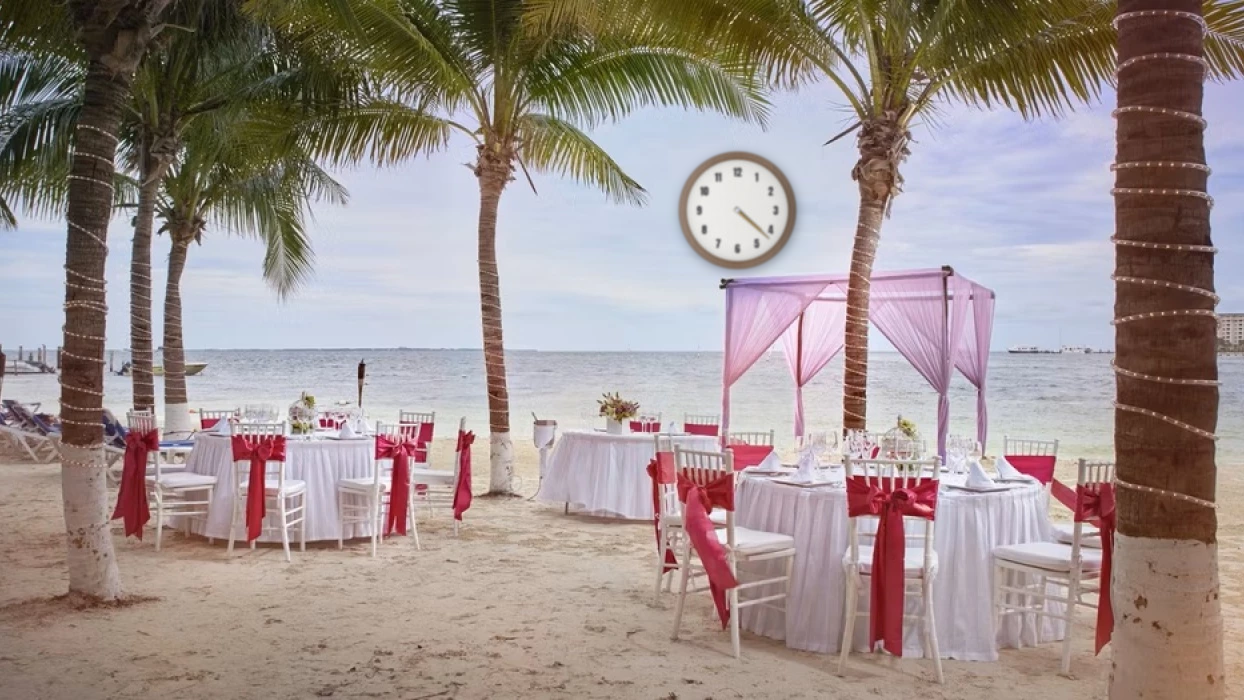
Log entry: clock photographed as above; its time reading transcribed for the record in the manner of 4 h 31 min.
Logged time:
4 h 22 min
